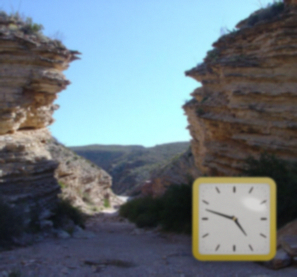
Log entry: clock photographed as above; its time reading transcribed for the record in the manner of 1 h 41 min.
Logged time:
4 h 48 min
